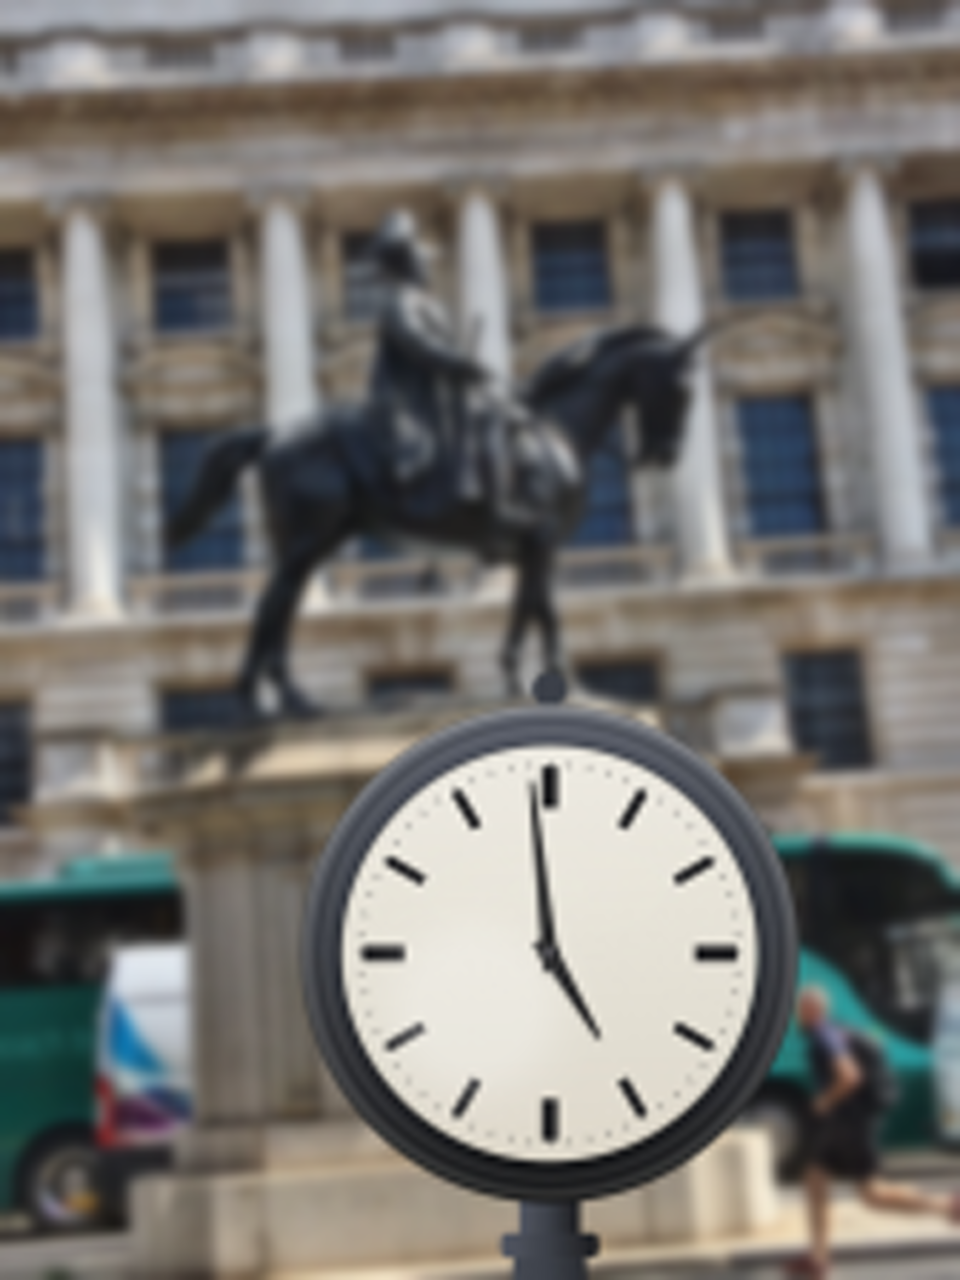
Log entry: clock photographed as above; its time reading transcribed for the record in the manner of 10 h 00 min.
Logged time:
4 h 59 min
